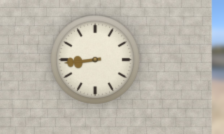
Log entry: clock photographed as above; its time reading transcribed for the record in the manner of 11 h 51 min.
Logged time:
8 h 44 min
